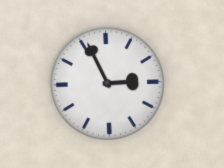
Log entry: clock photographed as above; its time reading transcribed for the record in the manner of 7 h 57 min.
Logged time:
2 h 56 min
